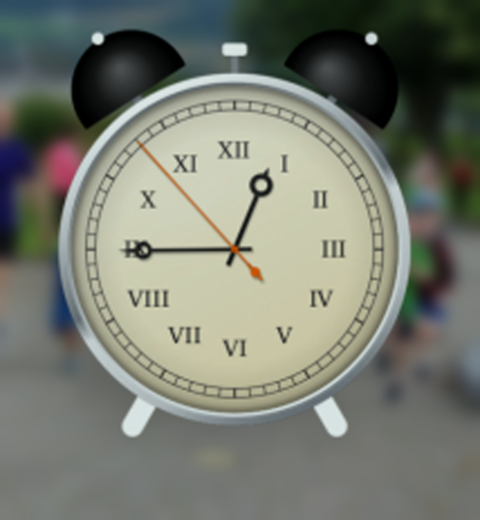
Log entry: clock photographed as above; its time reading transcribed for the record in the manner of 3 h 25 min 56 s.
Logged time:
12 h 44 min 53 s
